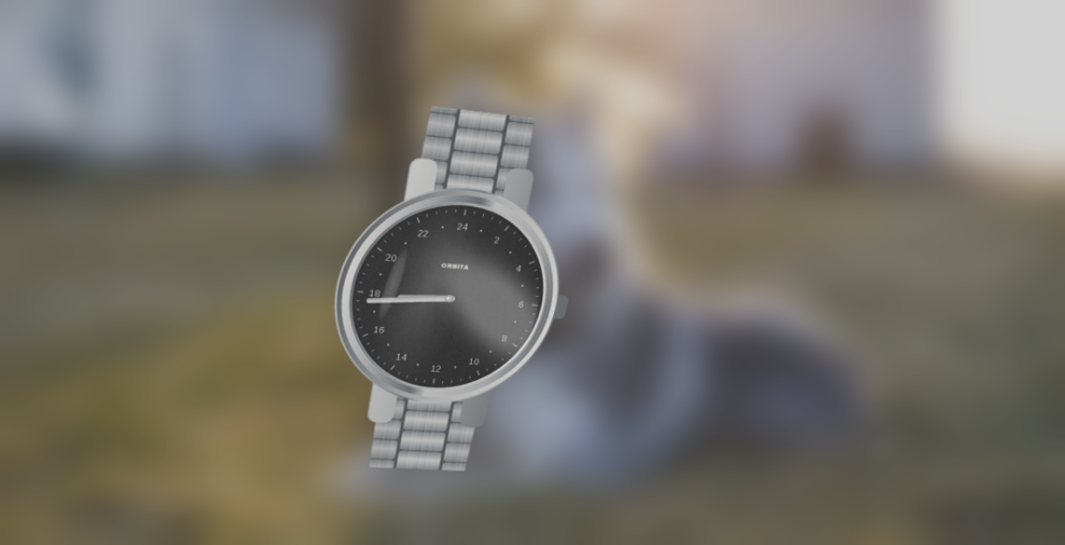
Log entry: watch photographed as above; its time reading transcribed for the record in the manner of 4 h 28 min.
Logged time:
17 h 44 min
